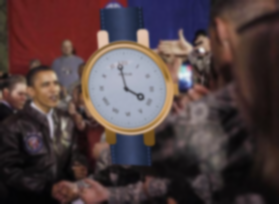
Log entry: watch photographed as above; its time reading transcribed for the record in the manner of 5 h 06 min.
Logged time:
3 h 58 min
